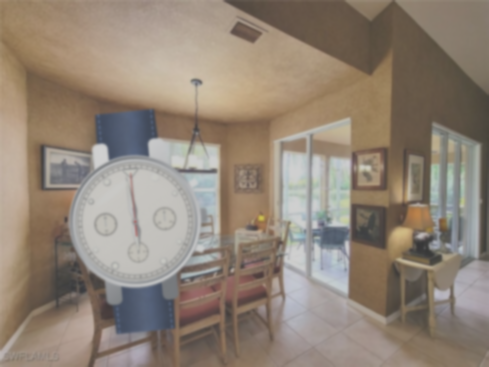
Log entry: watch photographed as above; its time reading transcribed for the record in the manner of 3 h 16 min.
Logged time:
5 h 59 min
